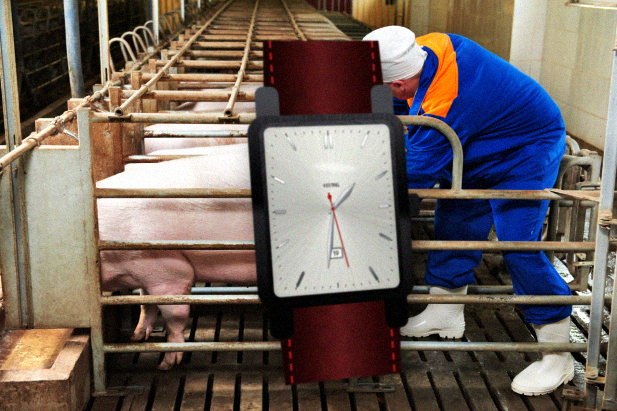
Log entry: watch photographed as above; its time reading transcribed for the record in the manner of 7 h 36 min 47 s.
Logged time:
1 h 31 min 28 s
